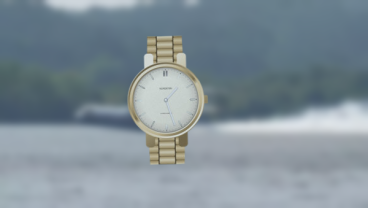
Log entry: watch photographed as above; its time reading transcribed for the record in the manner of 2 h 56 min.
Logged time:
1 h 27 min
